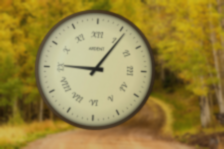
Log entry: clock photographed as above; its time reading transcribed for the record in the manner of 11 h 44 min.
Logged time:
9 h 06 min
